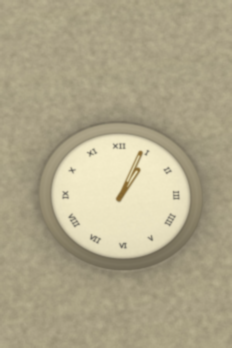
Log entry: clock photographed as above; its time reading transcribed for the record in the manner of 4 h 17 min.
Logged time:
1 h 04 min
